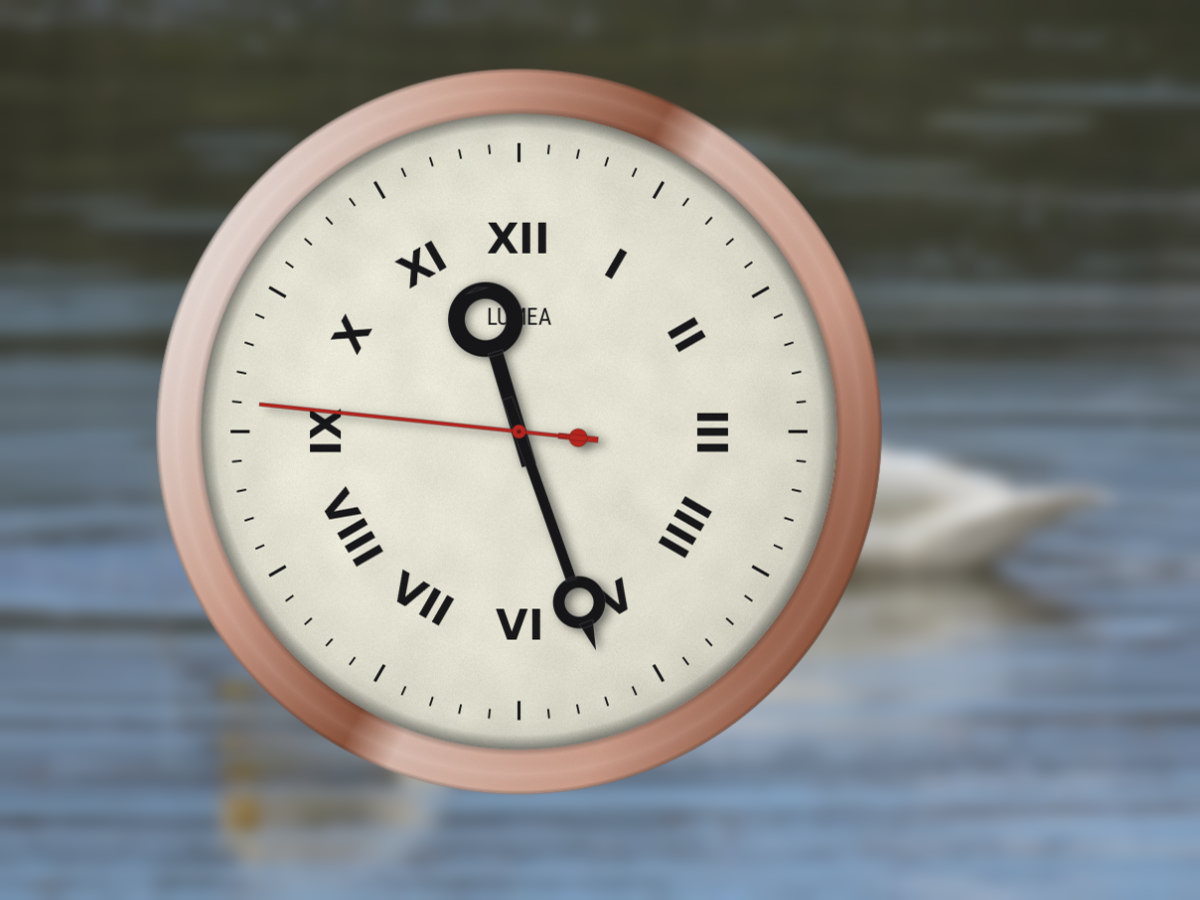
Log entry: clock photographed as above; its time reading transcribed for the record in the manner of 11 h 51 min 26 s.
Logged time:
11 h 26 min 46 s
